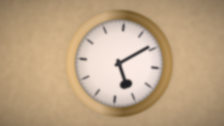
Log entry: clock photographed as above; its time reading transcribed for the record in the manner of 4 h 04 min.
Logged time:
5 h 09 min
